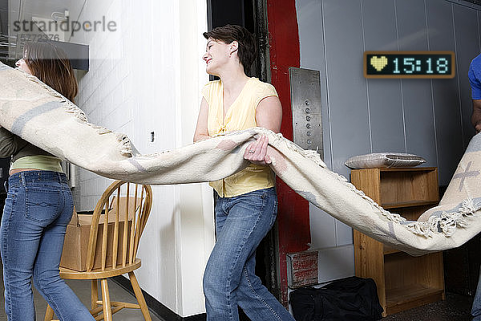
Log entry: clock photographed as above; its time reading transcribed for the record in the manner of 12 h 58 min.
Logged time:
15 h 18 min
